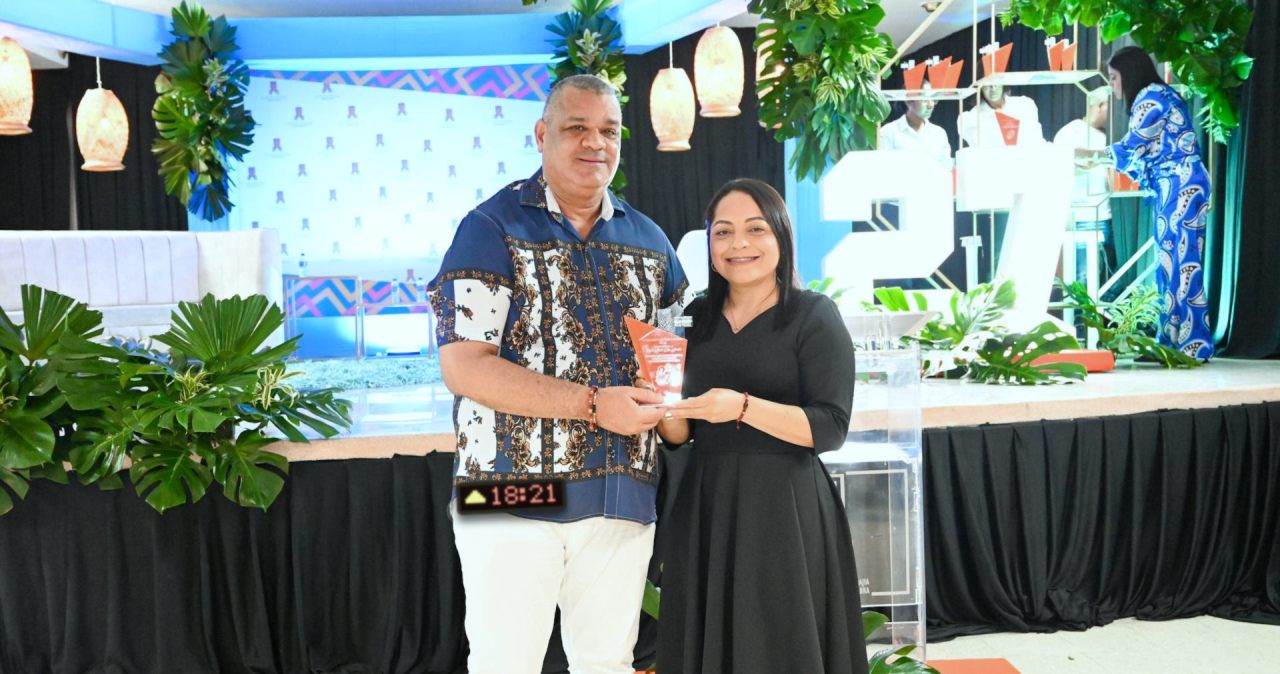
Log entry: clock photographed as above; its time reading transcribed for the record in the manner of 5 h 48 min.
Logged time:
18 h 21 min
